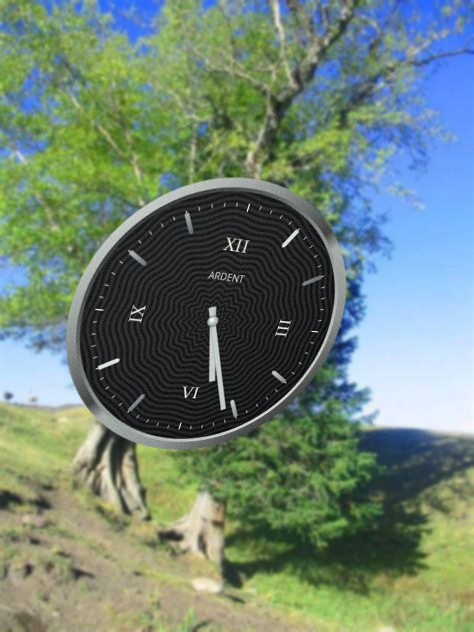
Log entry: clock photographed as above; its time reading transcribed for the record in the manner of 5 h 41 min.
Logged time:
5 h 26 min
